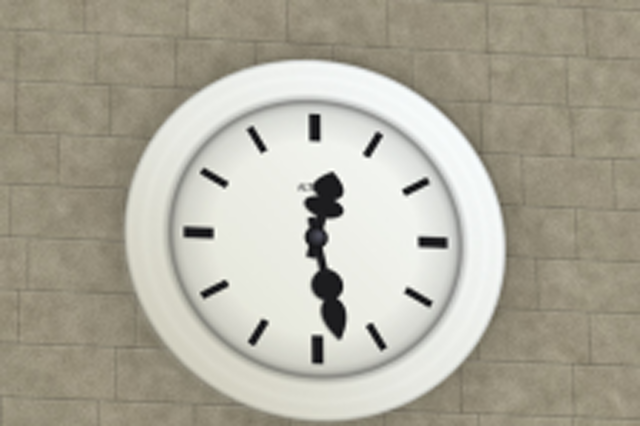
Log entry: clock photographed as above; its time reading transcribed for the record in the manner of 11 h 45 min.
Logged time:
12 h 28 min
